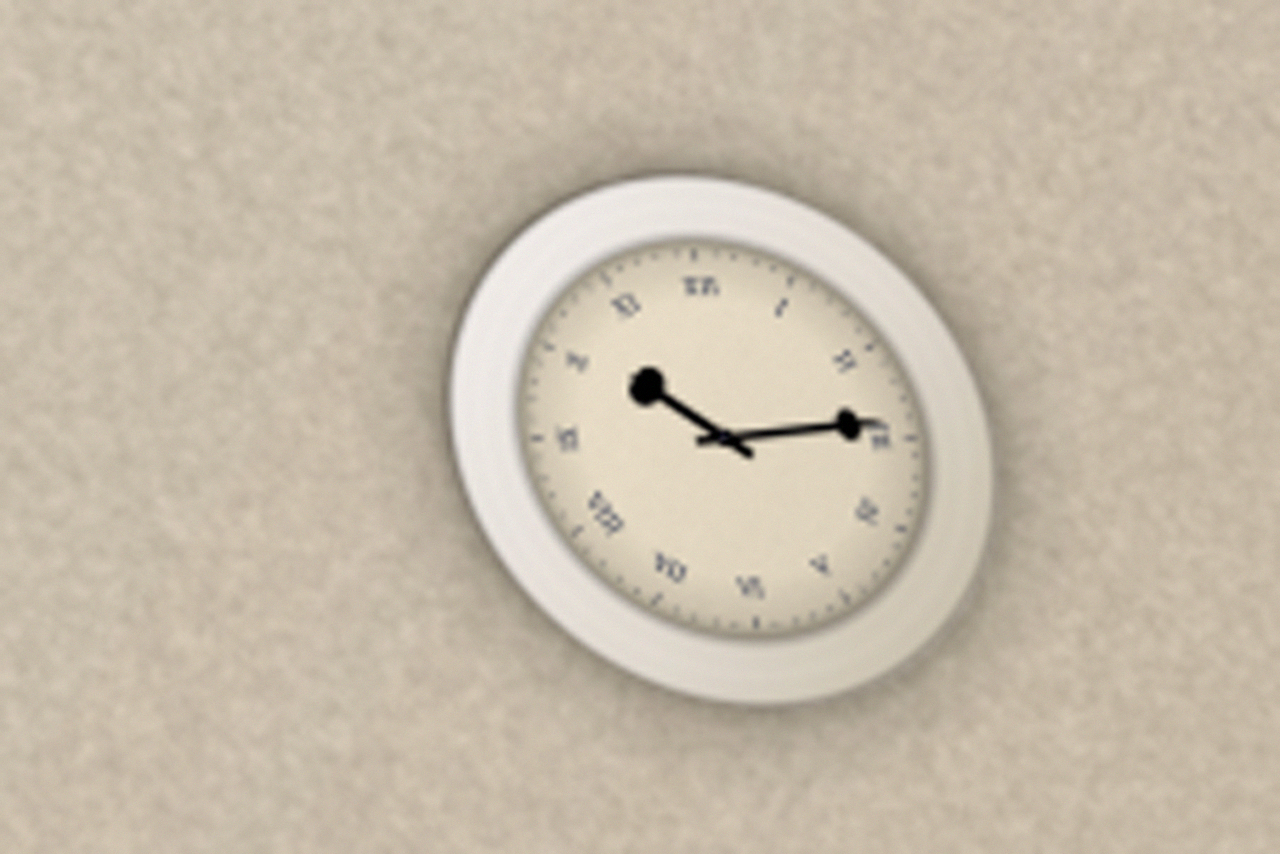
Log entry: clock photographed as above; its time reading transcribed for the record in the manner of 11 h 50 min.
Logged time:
10 h 14 min
